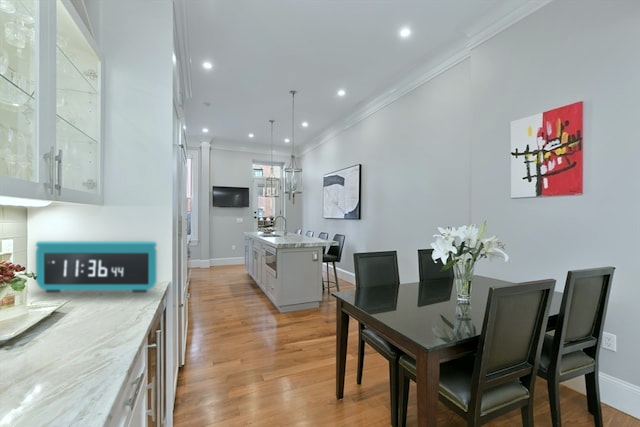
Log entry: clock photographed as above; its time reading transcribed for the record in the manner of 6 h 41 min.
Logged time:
11 h 36 min
